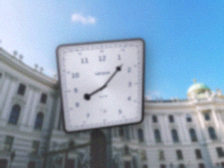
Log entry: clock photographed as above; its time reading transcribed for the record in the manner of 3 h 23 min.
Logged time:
8 h 07 min
